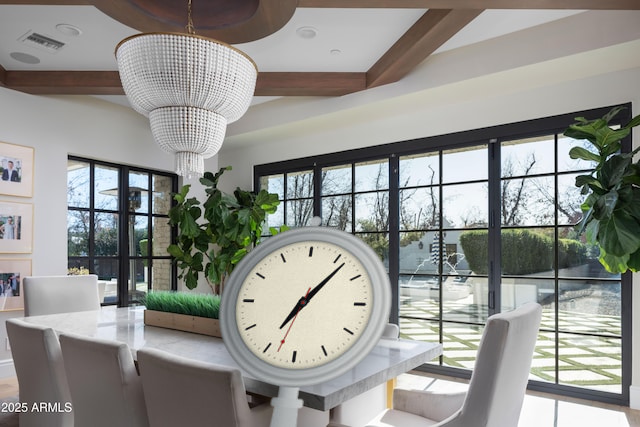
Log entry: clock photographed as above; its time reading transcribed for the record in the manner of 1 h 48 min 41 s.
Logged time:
7 h 06 min 33 s
